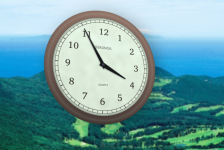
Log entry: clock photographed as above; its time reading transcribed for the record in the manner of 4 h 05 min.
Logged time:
3 h 55 min
